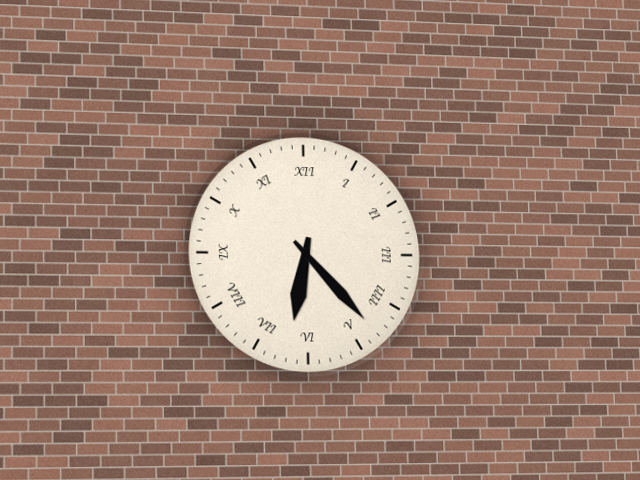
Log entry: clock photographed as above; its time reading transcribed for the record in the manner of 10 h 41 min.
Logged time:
6 h 23 min
